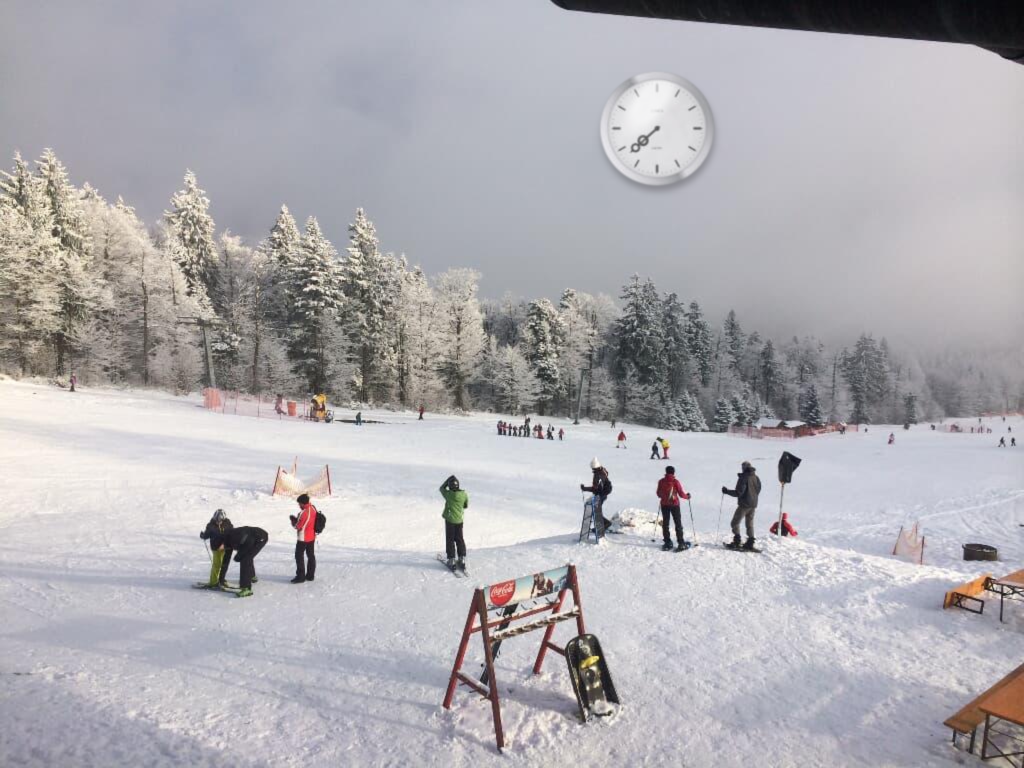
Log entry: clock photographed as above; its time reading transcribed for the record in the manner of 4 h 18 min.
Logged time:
7 h 38 min
